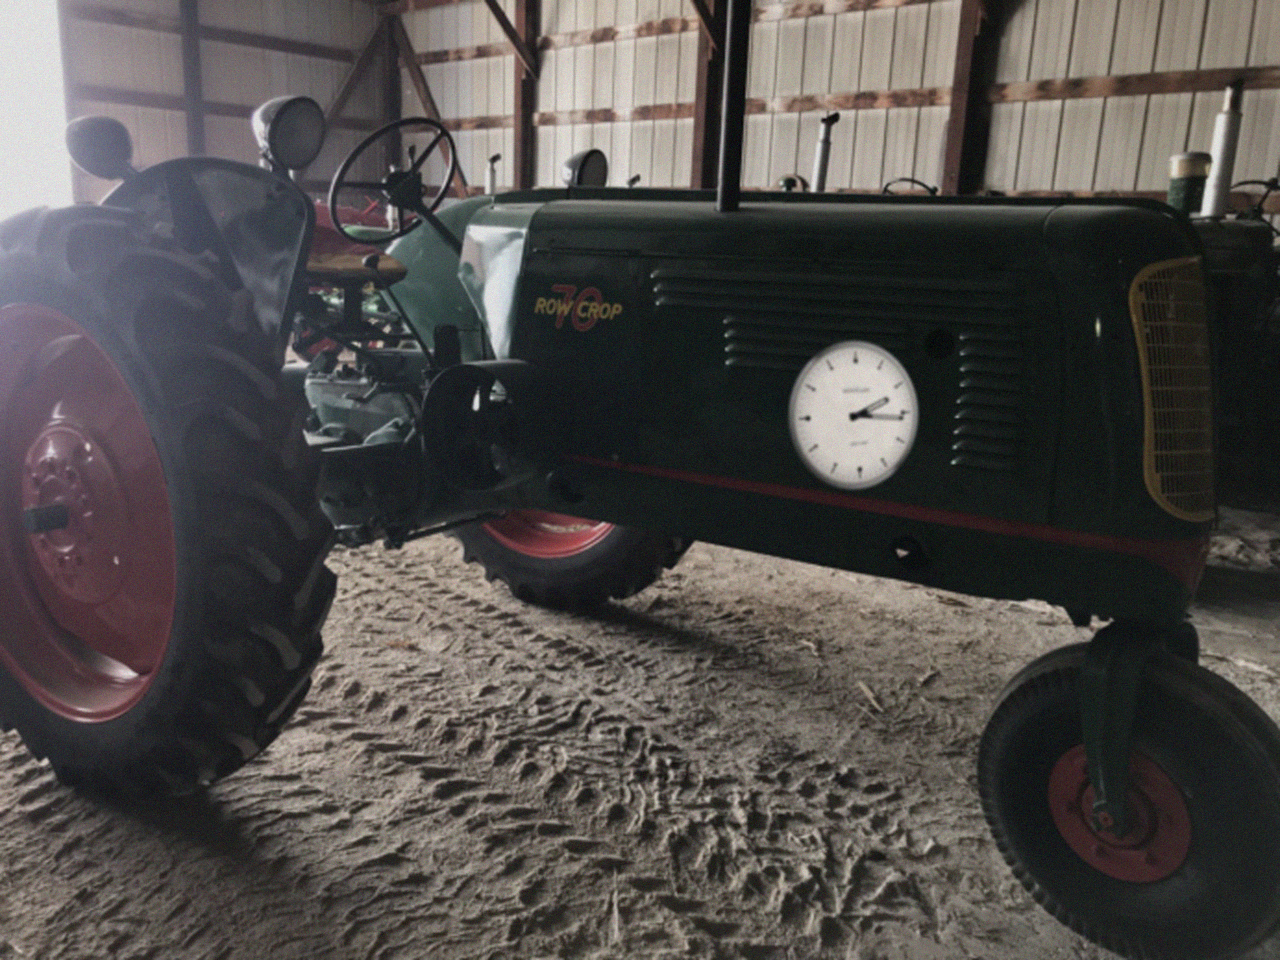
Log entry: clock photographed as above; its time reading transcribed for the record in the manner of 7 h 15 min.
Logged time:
2 h 16 min
